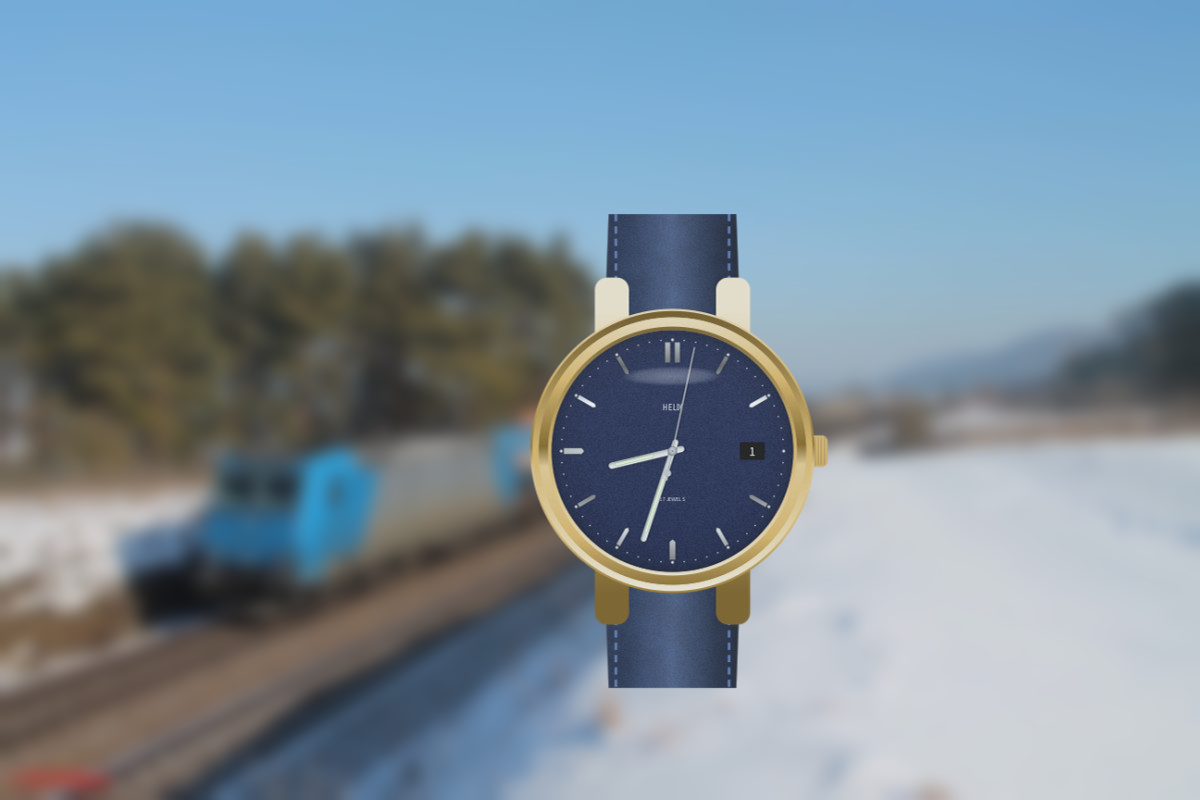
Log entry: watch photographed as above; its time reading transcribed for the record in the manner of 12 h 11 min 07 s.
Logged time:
8 h 33 min 02 s
